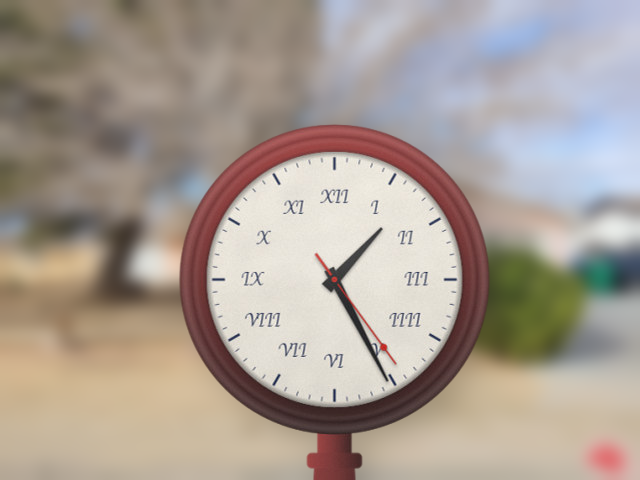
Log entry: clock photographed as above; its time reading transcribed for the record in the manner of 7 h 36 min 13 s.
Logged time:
1 h 25 min 24 s
